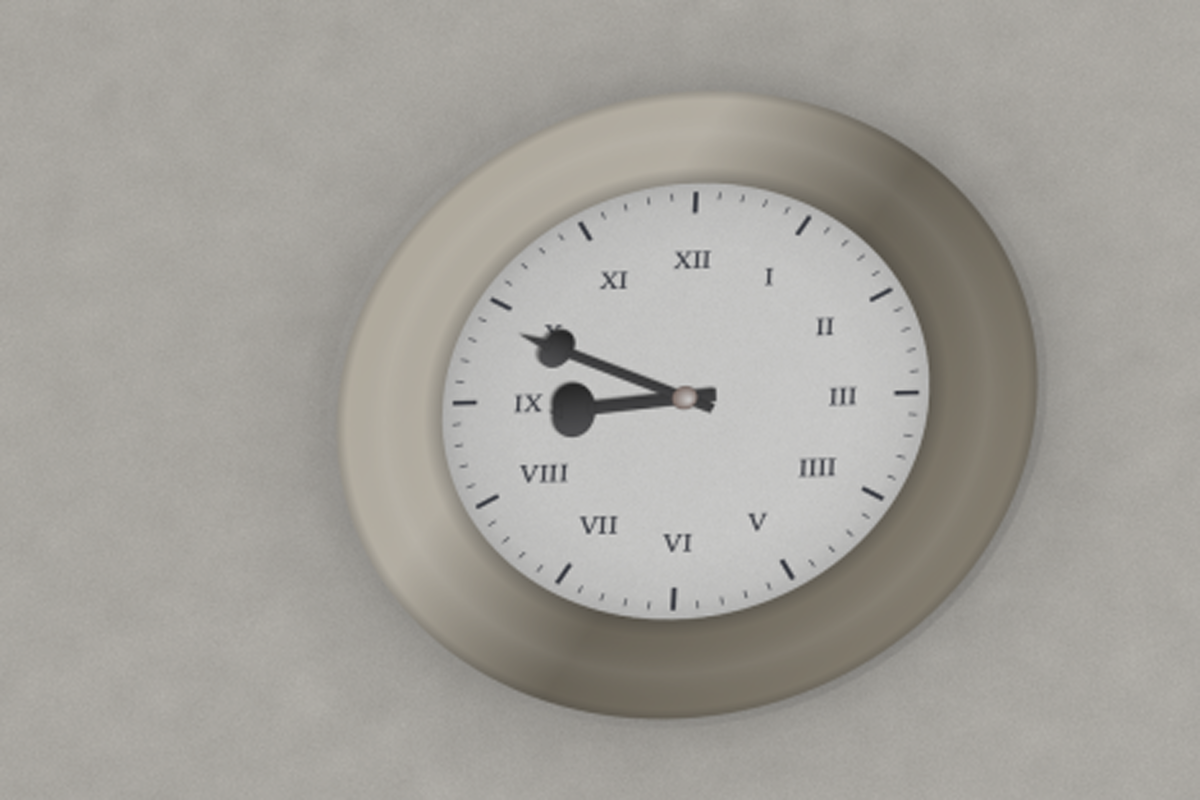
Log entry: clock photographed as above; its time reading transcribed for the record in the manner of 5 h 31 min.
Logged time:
8 h 49 min
